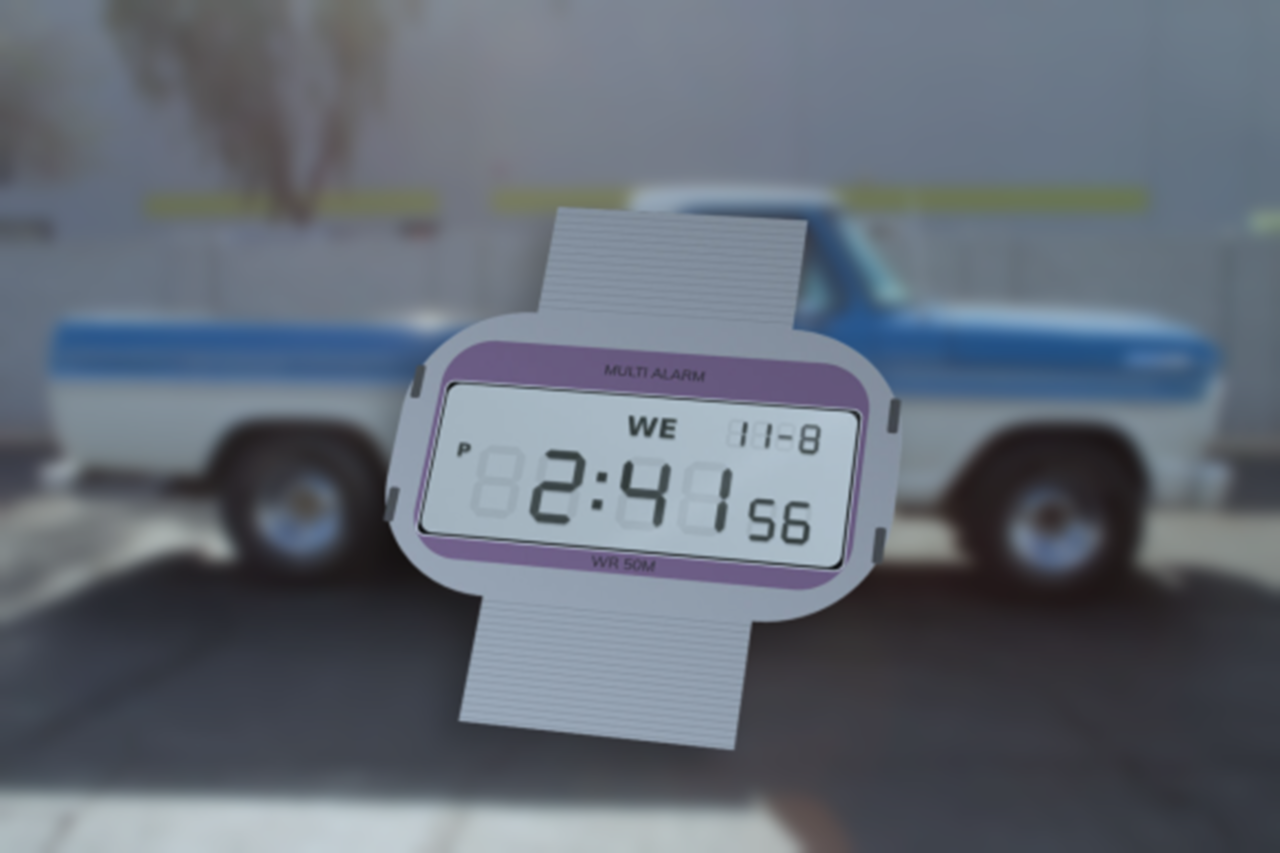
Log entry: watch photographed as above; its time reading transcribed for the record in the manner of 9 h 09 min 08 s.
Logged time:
2 h 41 min 56 s
